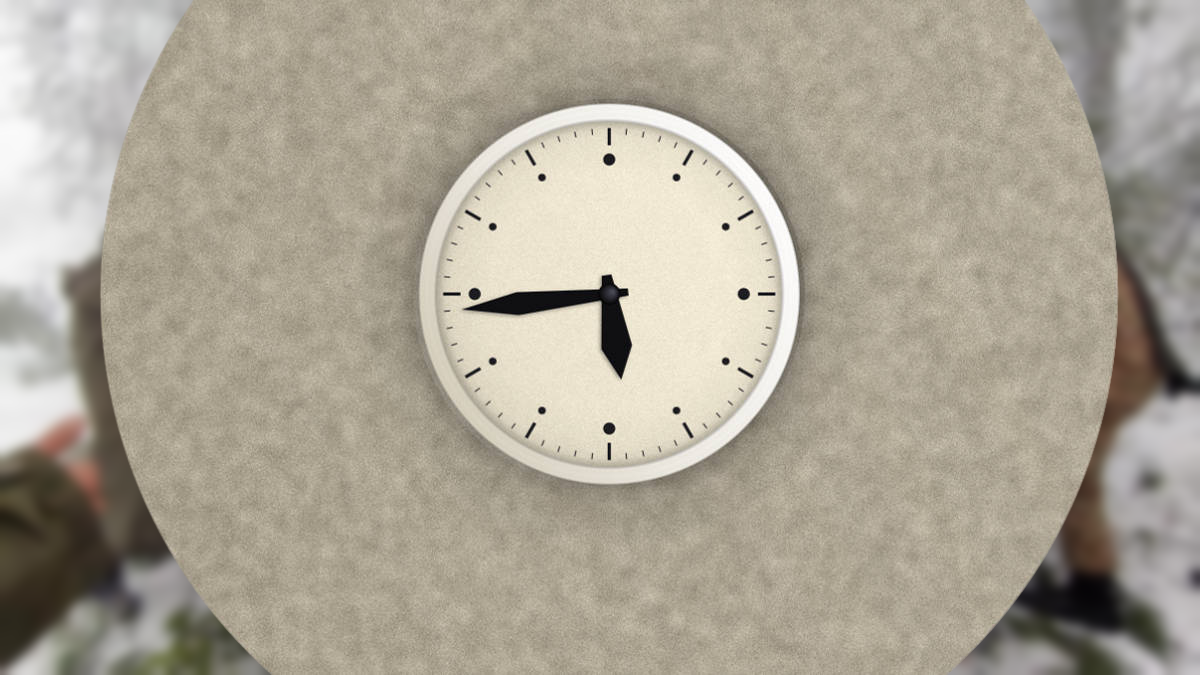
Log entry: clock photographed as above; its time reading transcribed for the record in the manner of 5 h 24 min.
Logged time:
5 h 44 min
